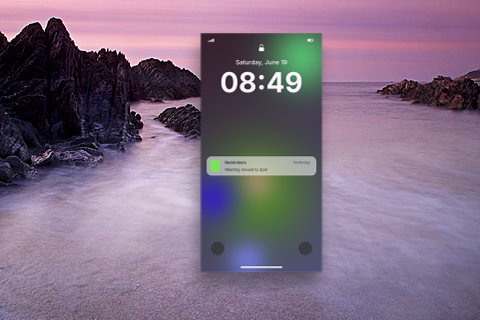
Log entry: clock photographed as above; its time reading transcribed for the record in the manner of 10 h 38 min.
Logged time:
8 h 49 min
